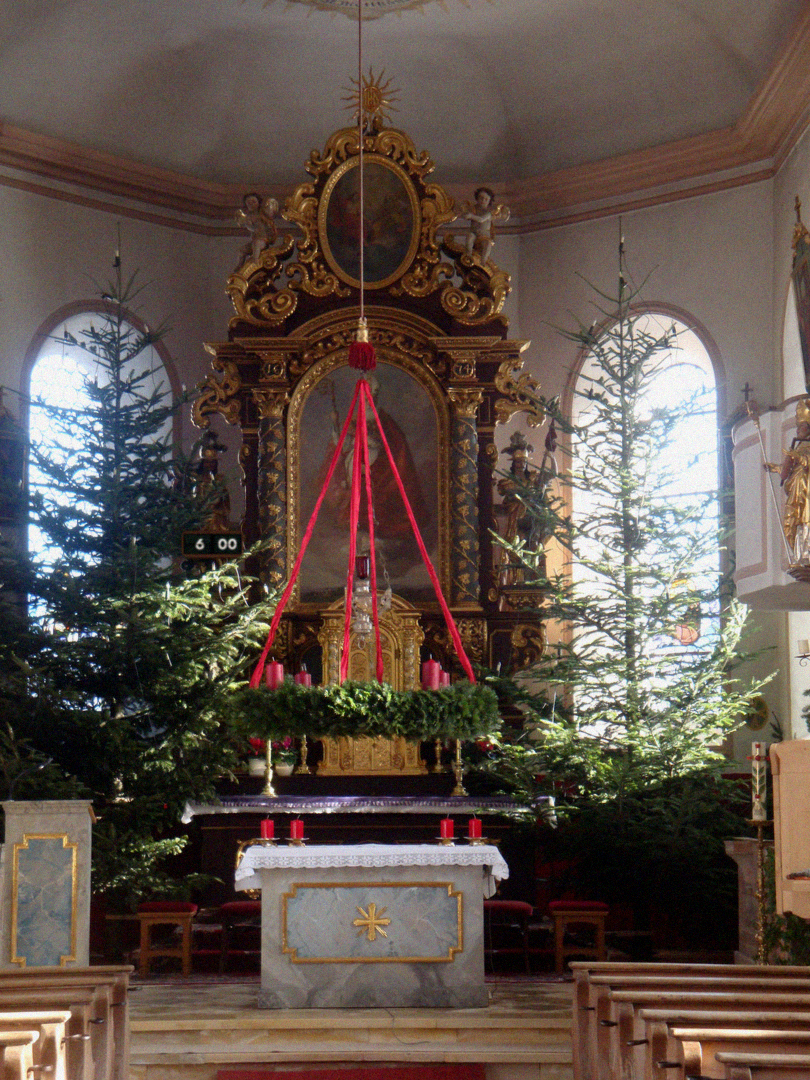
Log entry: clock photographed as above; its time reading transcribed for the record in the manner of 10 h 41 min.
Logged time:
6 h 00 min
